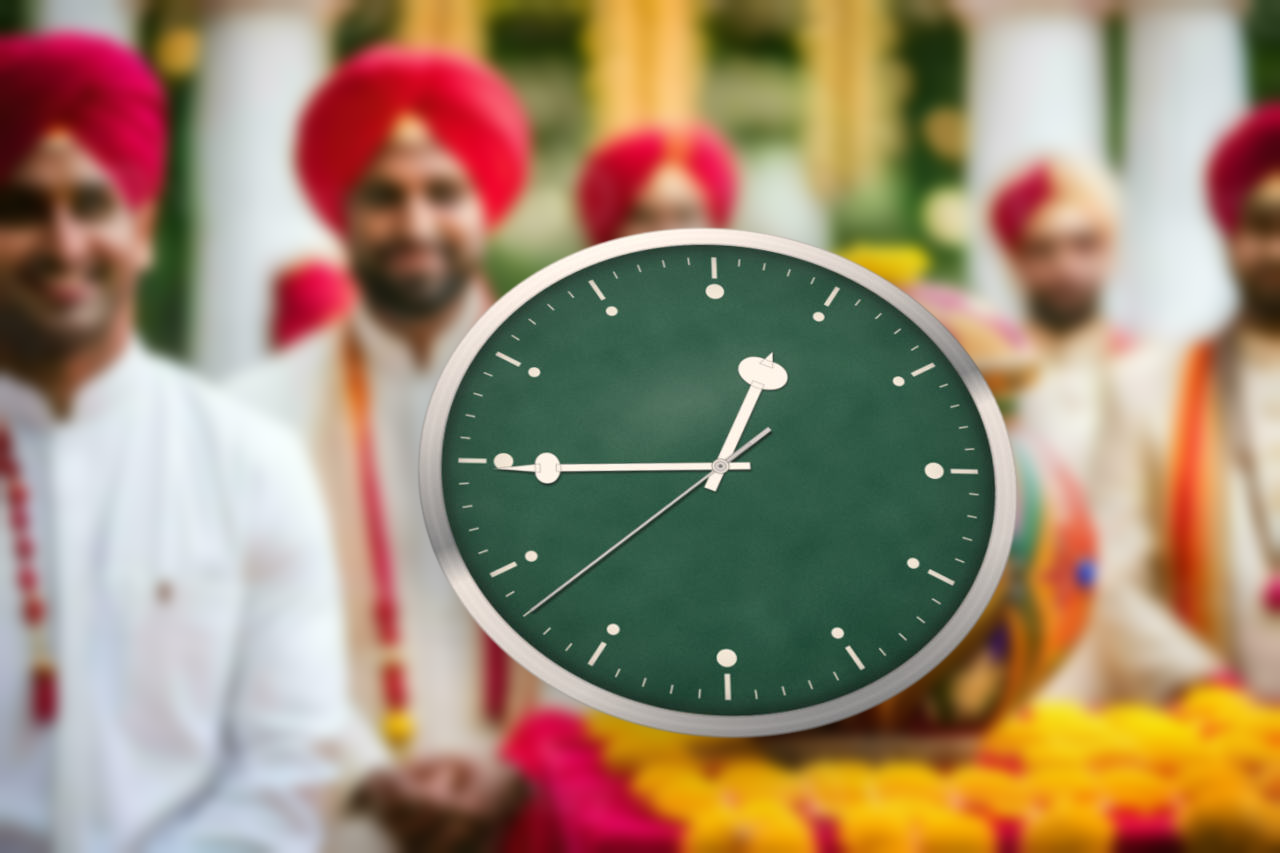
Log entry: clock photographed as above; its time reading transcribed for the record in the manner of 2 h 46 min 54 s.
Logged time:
12 h 44 min 38 s
